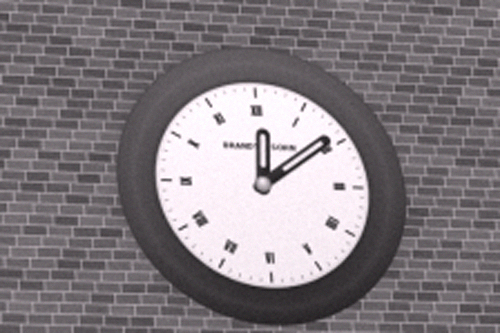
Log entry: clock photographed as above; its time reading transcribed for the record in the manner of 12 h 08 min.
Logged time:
12 h 09 min
